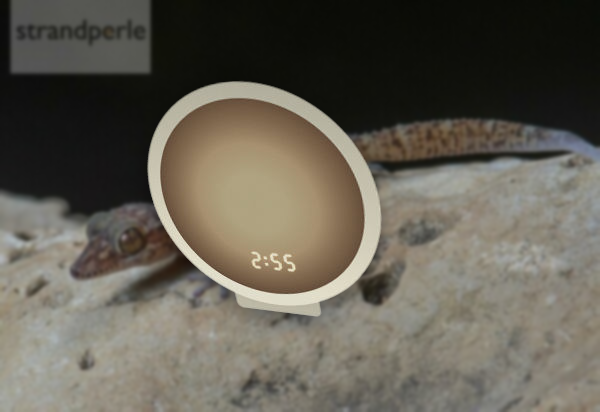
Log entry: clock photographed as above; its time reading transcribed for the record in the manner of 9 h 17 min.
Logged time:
2 h 55 min
